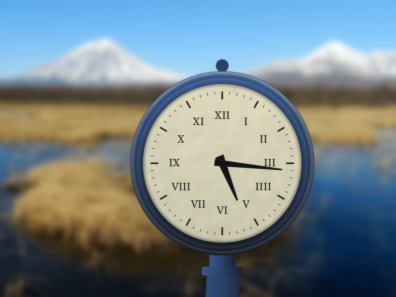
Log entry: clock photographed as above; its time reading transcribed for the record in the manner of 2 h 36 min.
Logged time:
5 h 16 min
